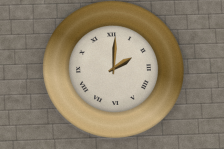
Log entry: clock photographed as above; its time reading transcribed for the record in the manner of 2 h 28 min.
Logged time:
2 h 01 min
